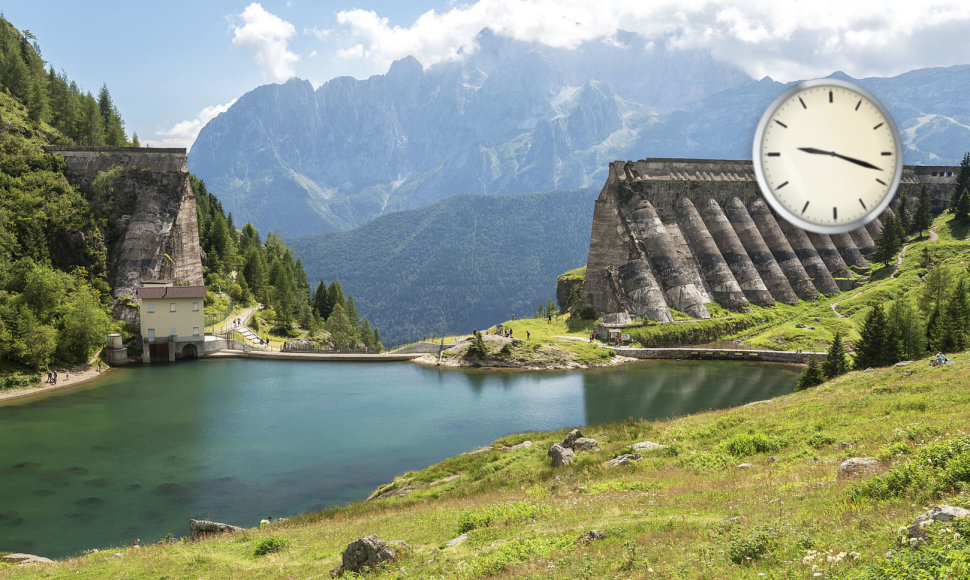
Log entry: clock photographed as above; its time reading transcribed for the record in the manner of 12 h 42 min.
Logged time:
9 h 18 min
